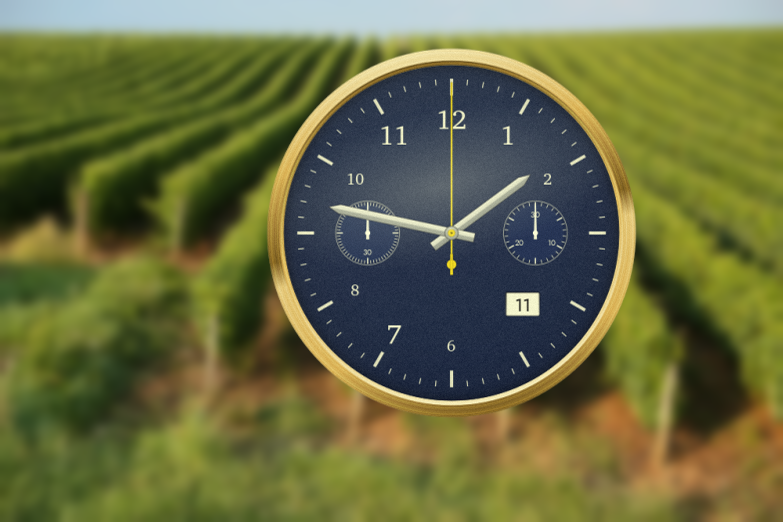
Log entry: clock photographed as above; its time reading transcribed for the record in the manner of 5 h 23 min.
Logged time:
1 h 47 min
